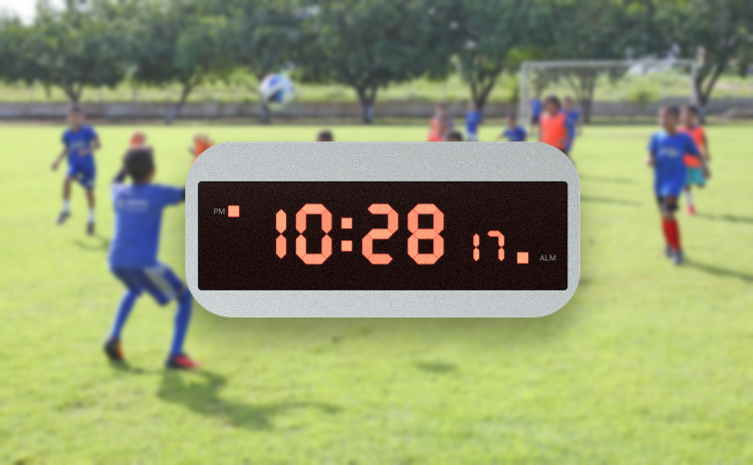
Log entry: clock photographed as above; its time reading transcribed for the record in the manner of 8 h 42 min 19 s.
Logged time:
10 h 28 min 17 s
